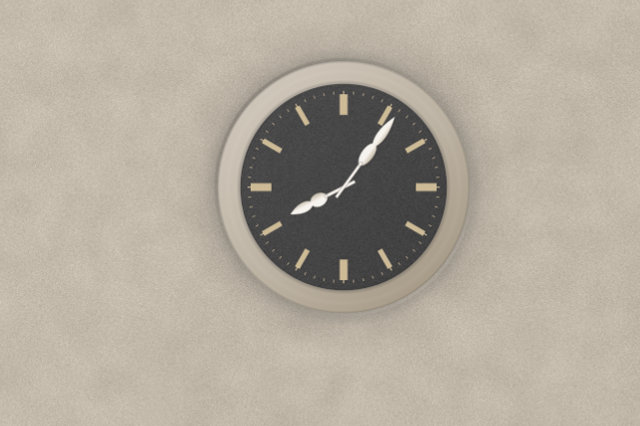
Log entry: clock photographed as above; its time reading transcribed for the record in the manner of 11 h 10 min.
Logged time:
8 h 06 min
